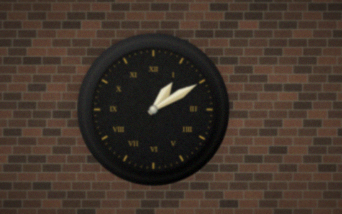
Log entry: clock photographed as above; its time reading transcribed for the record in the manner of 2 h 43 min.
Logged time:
1 h 10 min
